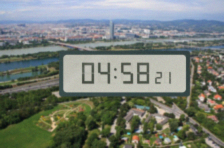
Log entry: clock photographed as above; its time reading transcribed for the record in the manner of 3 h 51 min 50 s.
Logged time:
4 h 58 min 21 s
